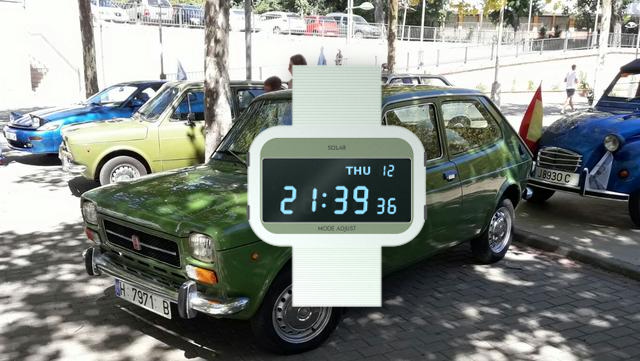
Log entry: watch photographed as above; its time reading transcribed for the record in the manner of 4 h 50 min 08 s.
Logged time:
21 h 39 min 36 s
